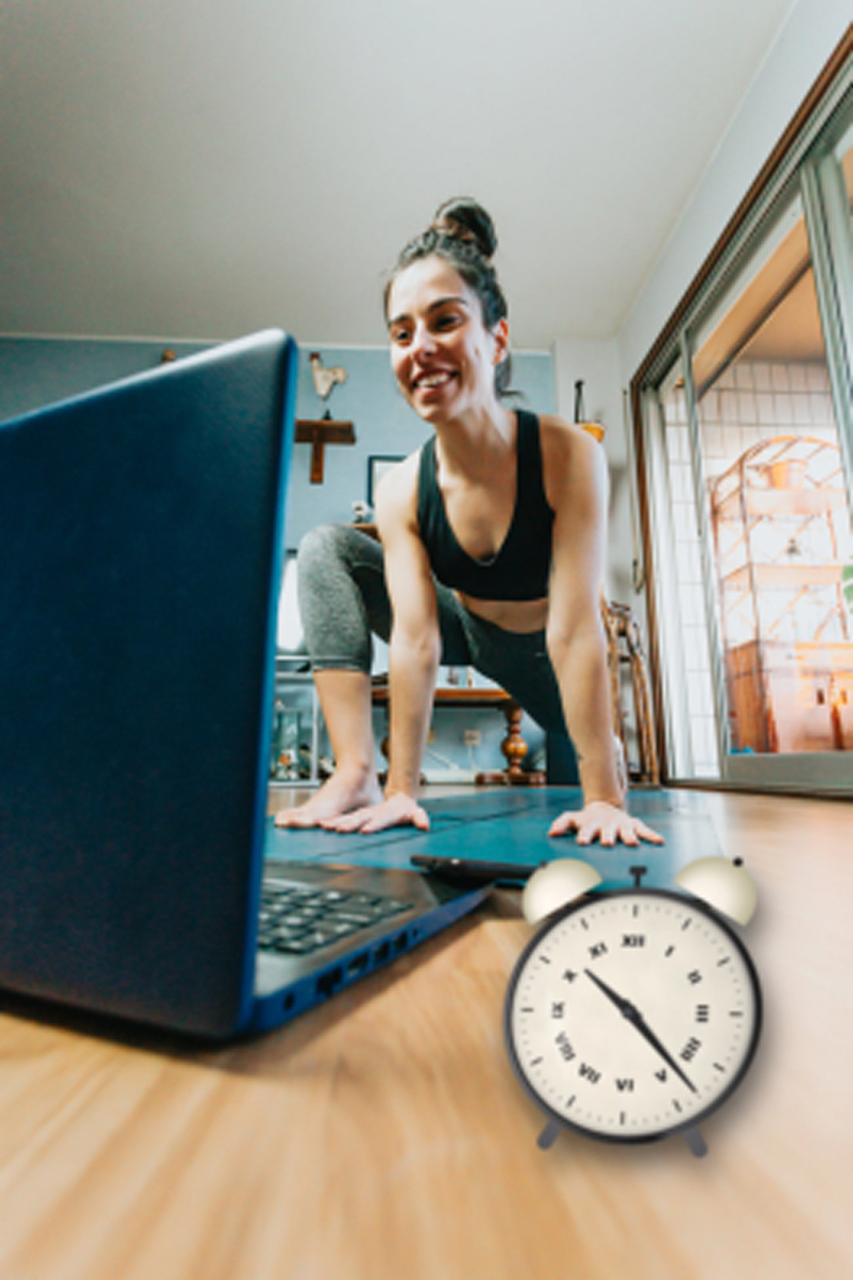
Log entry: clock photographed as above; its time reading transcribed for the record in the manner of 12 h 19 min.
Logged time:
10 h 23 min
